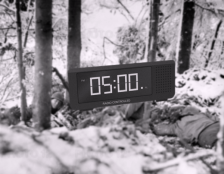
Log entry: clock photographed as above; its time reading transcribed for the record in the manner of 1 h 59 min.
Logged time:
5 h 00 min
